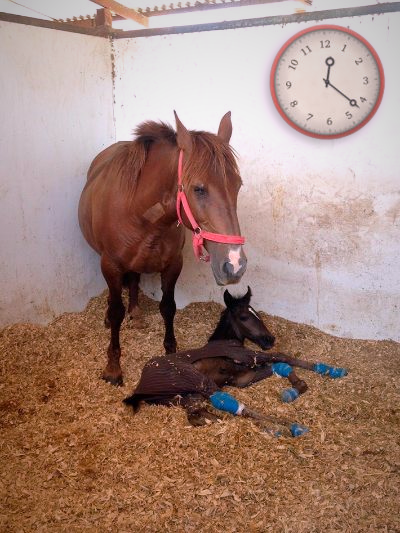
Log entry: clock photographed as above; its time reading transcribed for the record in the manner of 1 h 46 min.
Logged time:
12 h 22 min
